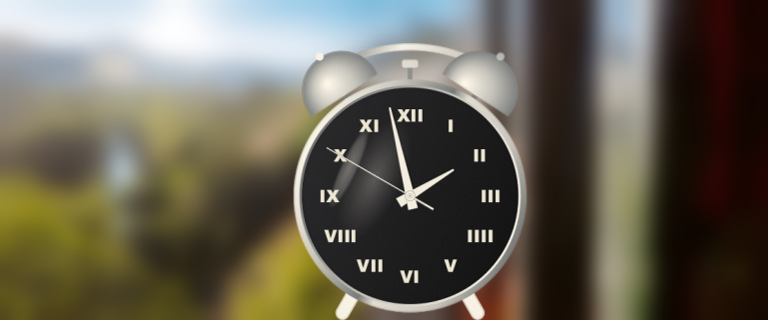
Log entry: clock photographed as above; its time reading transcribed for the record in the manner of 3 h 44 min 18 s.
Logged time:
1 h 57 min 50 s
